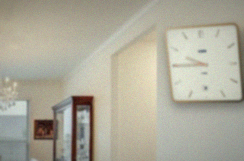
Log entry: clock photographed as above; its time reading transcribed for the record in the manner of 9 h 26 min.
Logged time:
9 h 45 min
